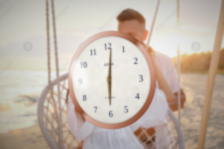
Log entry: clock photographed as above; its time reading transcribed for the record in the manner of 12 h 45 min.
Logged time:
6 h 01 min
